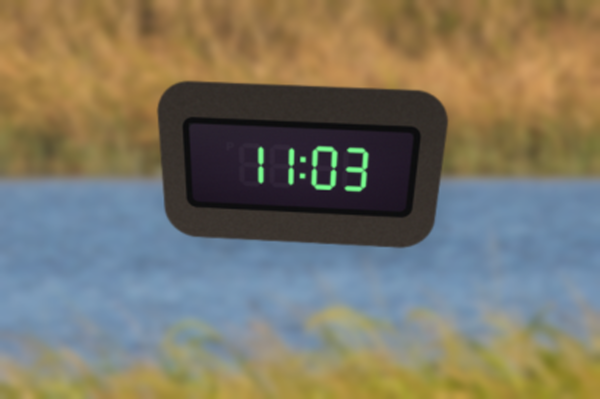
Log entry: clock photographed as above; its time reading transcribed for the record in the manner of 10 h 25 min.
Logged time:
11 h 03 min
